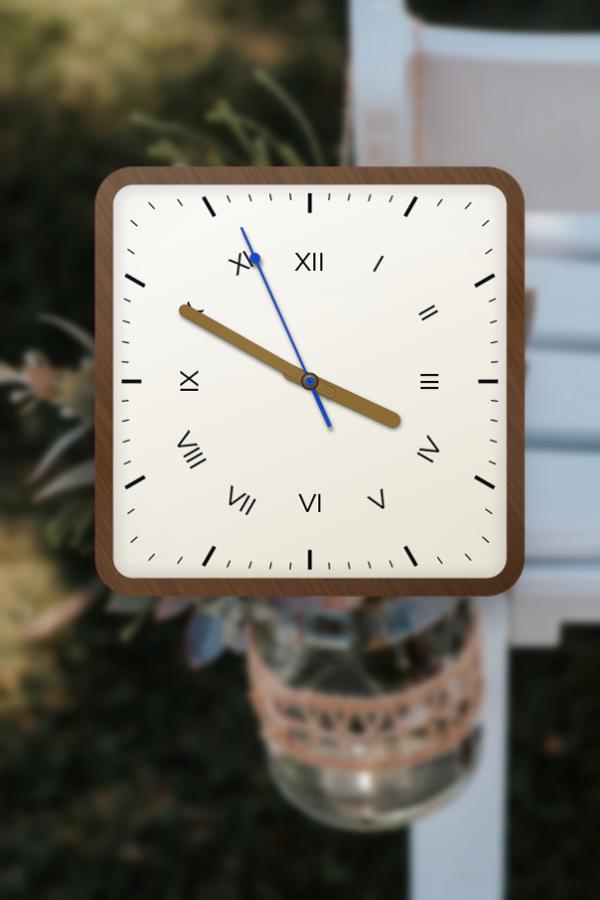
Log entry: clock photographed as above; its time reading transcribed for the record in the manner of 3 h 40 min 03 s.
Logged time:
3 h 49 min 56 s
